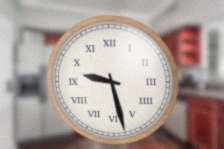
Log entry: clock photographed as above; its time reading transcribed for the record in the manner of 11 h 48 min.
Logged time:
9 h 28 min
